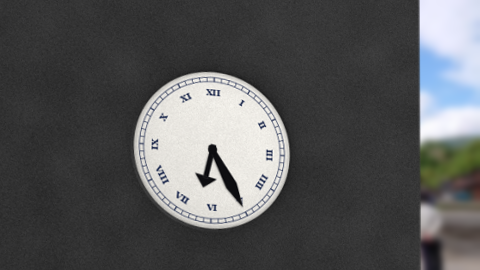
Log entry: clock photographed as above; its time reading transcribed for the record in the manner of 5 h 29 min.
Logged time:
6 h 25 min
